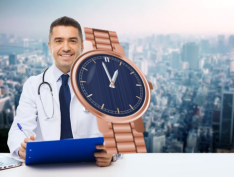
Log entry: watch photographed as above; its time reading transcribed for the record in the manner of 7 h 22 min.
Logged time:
12 h 58 min
